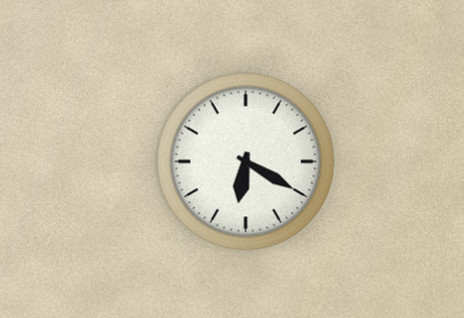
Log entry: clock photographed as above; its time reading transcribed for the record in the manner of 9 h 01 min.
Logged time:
6 h 20 min
